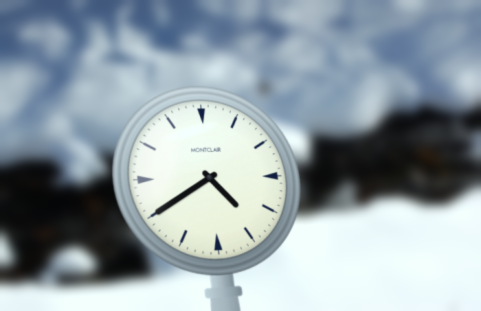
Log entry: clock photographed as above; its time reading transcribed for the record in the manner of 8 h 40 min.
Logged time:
4 h 40 min
